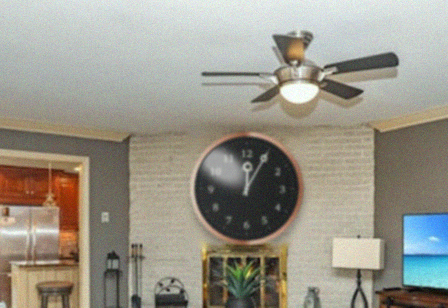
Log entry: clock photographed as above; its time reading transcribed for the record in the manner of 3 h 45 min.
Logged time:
12 h 05 min
